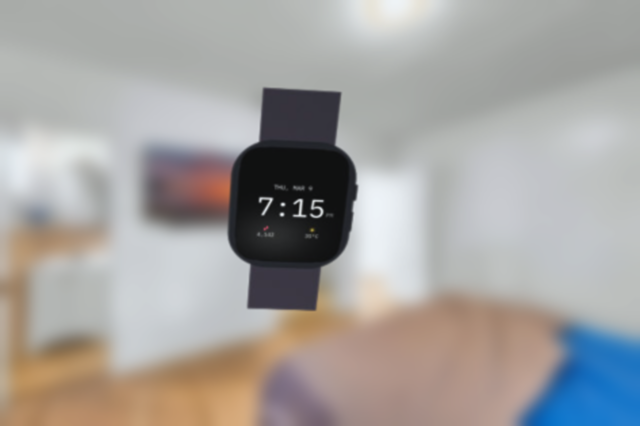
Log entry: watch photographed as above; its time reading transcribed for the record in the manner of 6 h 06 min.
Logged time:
7 h 15 min
